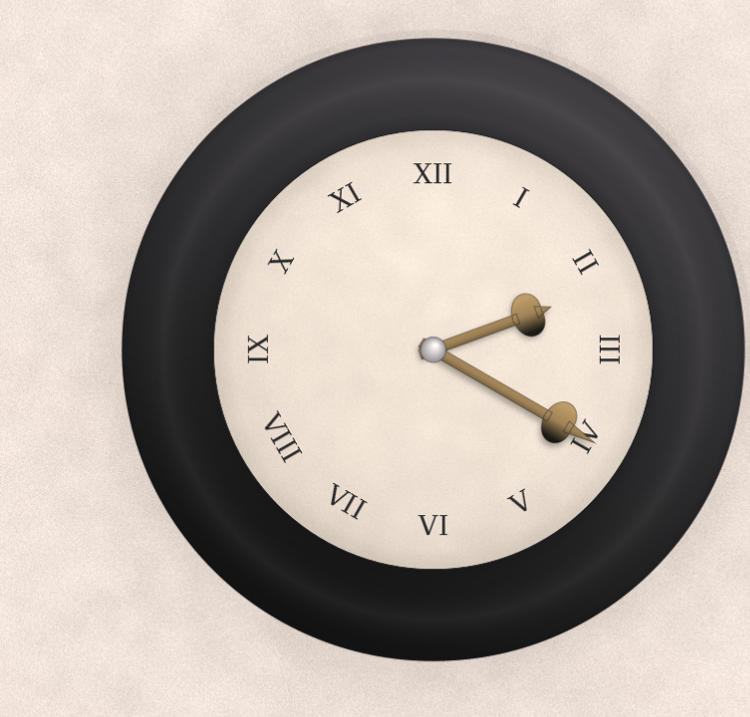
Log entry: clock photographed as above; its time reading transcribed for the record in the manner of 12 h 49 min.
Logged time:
2 h 20 min
